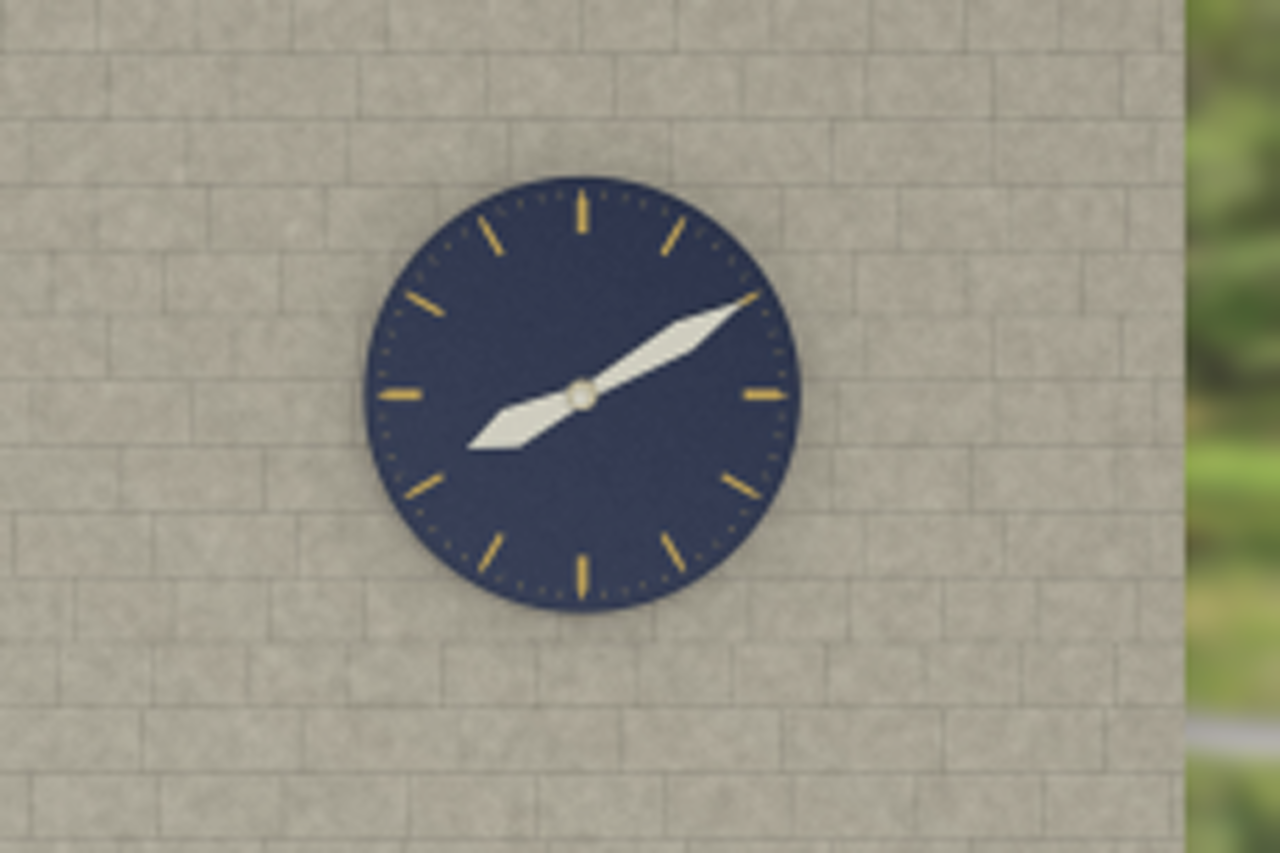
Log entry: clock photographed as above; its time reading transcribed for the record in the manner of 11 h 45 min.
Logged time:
8 h 10 min
